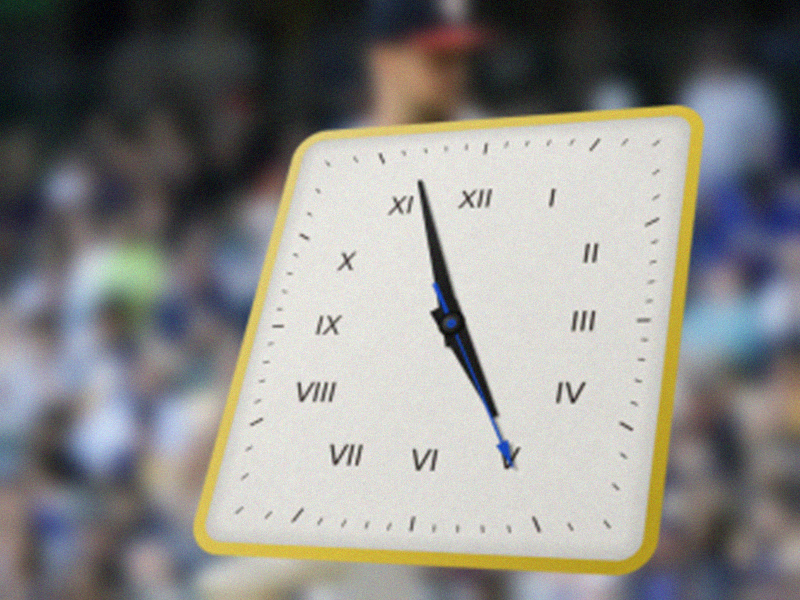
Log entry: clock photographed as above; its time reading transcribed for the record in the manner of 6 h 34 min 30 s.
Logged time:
4 h 56 min 25 s
